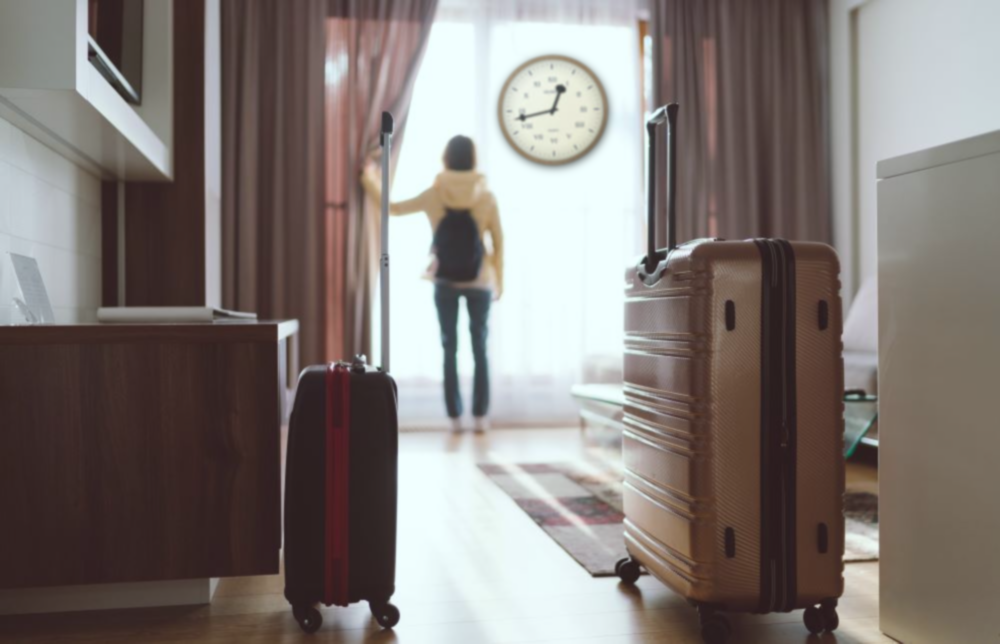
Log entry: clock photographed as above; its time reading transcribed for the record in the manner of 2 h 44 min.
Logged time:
12 h 43 min
